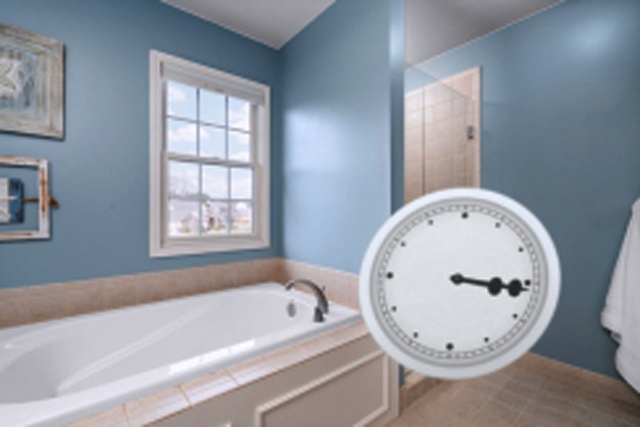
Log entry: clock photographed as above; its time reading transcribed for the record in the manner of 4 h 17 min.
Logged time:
3 h 16 min
